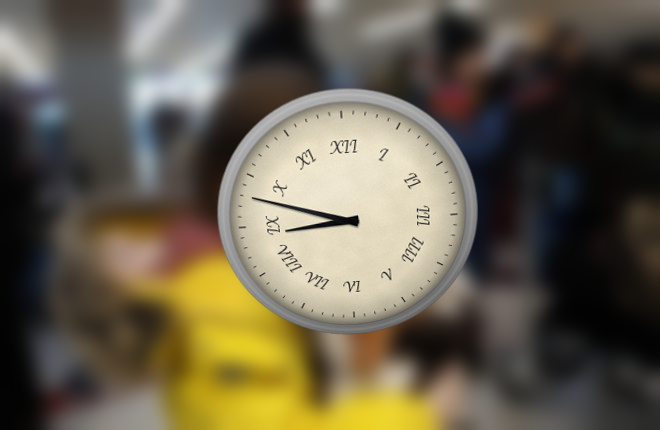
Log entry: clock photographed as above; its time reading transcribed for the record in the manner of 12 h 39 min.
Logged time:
8 h 48 min
